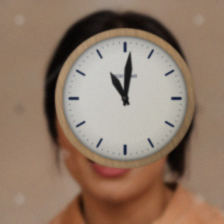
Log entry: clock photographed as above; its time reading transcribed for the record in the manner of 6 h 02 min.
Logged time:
11 h 01 min
